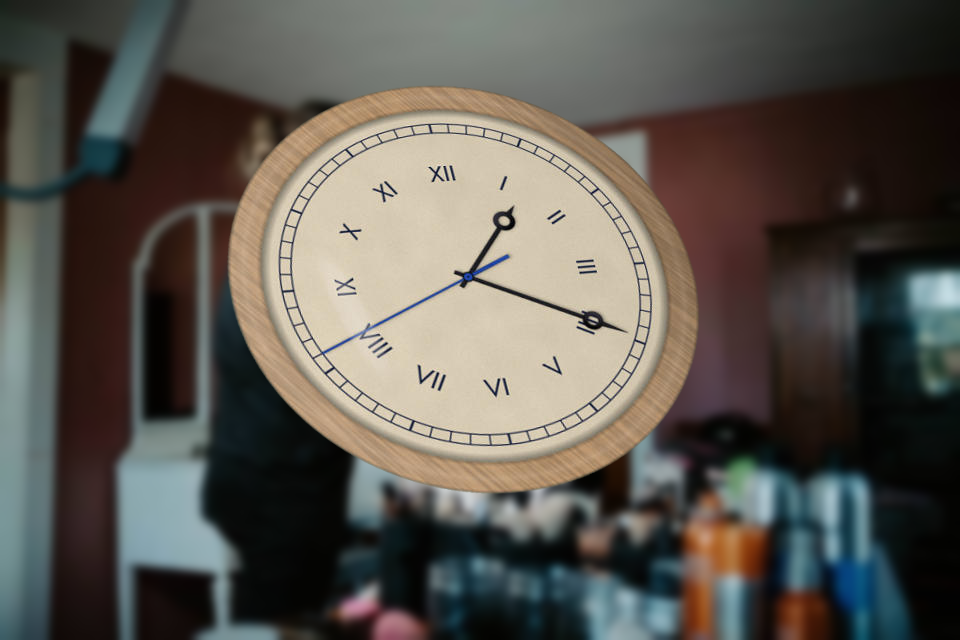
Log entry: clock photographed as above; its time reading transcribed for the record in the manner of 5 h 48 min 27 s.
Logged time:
1 h 19 min 41 s
